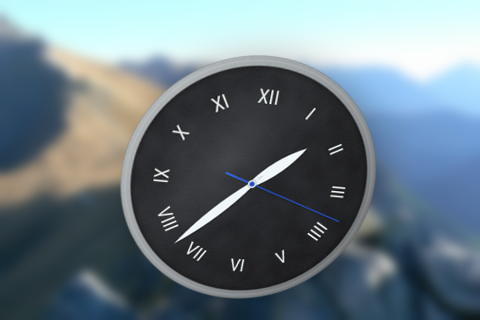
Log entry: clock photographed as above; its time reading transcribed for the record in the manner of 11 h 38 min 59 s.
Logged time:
1 h 37 min 18 s
